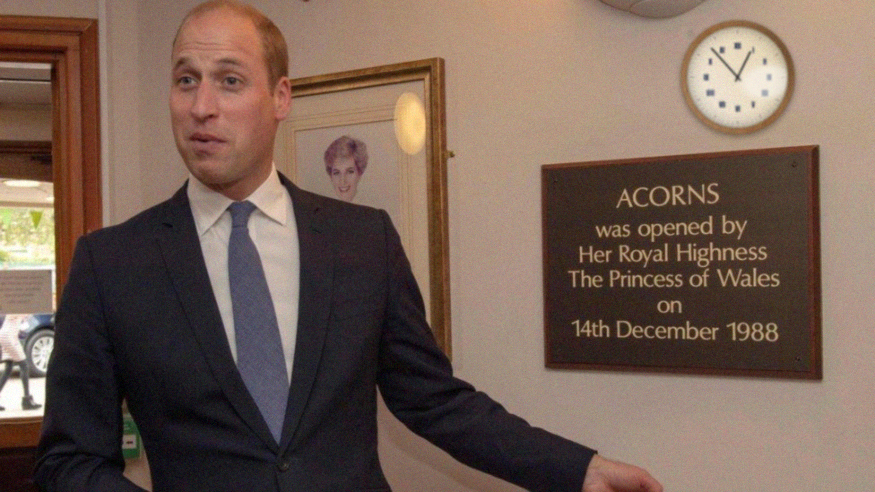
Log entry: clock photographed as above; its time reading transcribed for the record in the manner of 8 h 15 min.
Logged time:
12 h 53 min
